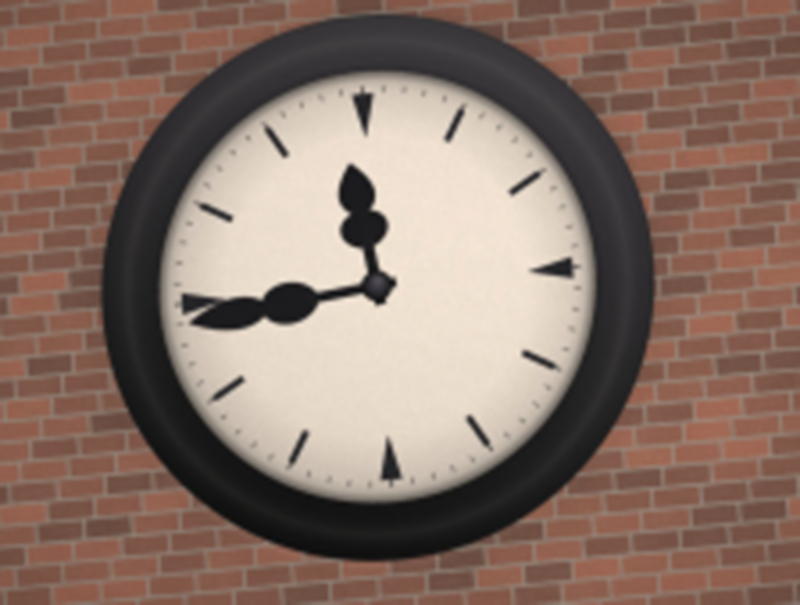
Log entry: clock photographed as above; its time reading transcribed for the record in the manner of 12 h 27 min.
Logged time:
11 h 44 min
